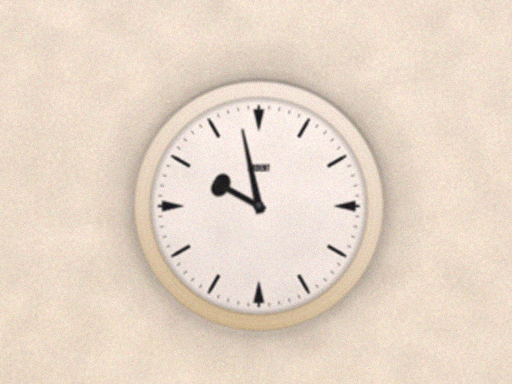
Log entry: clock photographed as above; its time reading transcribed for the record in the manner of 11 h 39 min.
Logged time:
9 h 58 min
